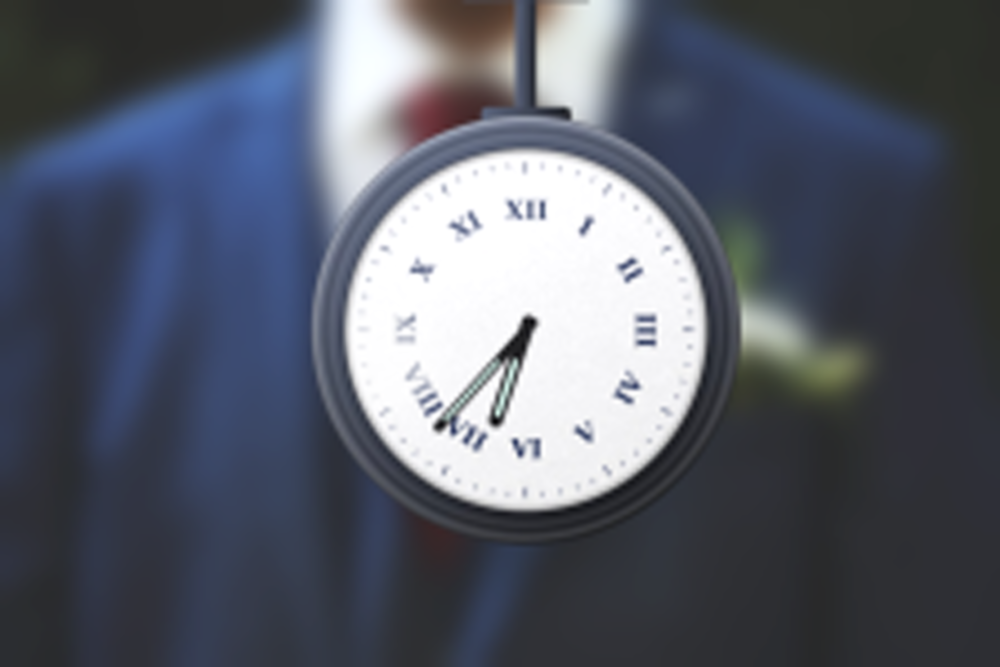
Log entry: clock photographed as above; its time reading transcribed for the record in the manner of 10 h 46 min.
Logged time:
6 h 37 min
